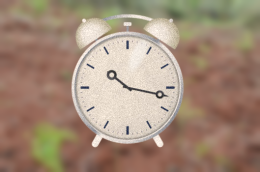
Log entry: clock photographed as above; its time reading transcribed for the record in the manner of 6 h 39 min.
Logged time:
10 h 17 min
